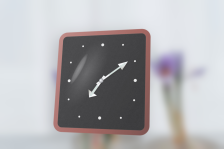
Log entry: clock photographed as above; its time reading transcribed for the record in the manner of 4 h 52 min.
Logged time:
7 h 09 min
